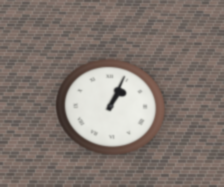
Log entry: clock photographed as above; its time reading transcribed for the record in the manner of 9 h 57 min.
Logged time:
1 h 04 min
